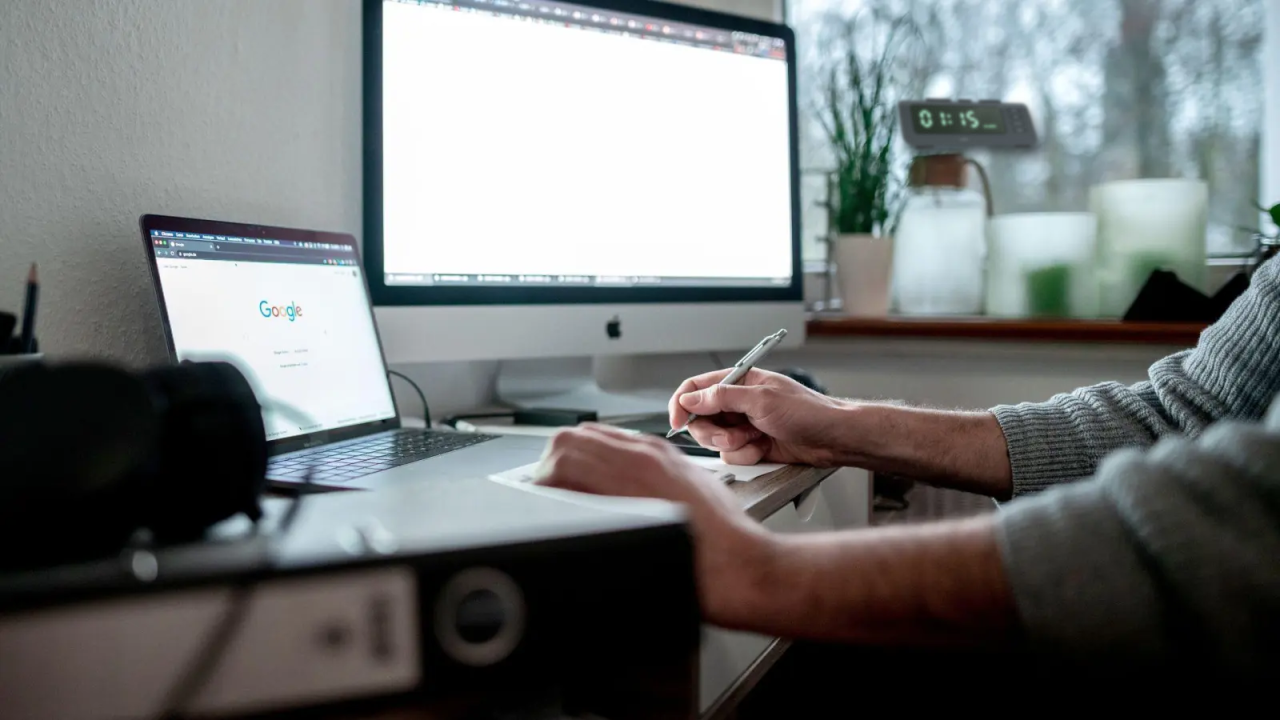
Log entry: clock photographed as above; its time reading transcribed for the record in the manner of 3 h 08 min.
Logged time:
1 h 15 min
